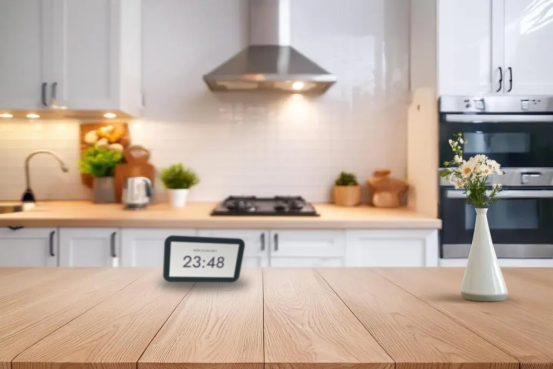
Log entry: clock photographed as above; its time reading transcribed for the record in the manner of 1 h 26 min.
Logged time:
23 h 48 min
